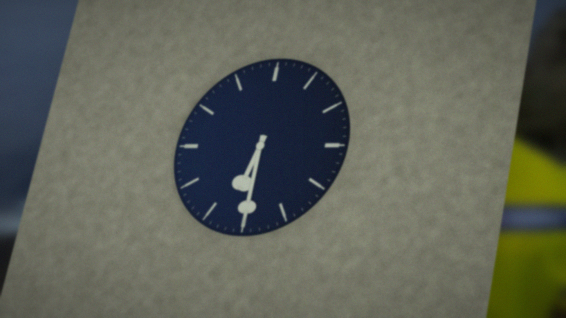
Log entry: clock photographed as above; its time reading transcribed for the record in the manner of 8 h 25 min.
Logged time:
6 h 30 min
